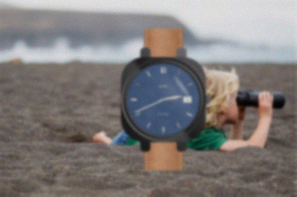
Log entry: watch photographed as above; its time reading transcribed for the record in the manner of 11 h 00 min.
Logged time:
2 h 41 min
